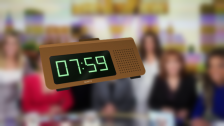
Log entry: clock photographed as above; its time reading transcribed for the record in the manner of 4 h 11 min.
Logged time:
7 h 59 min
